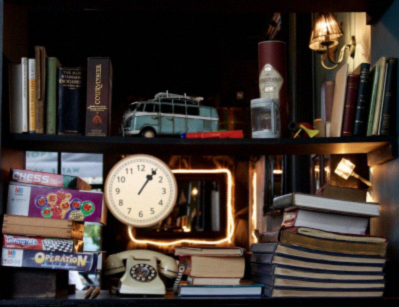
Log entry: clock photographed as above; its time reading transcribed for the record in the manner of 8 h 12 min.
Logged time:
1 h 06 min
